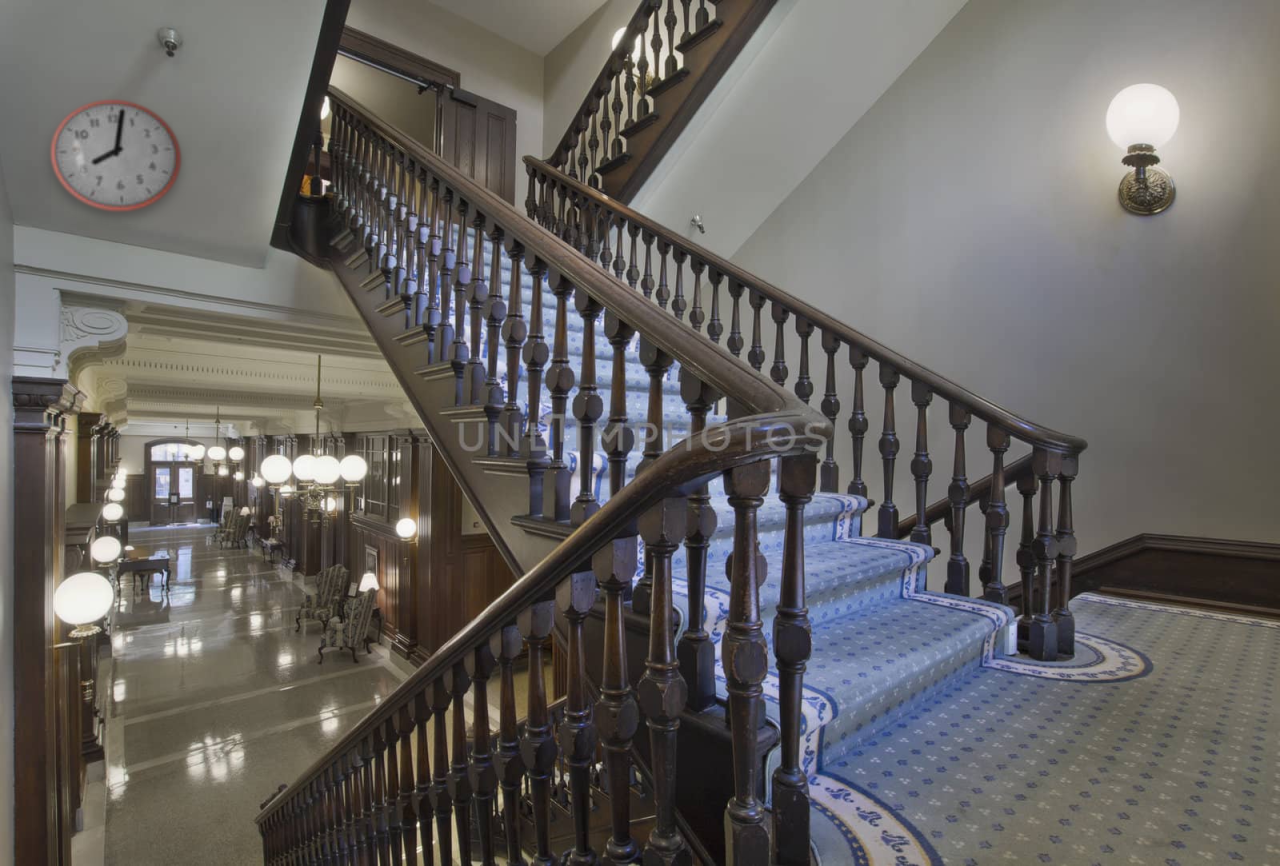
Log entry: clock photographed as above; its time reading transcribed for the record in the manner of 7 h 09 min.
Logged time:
8 h 02 min
